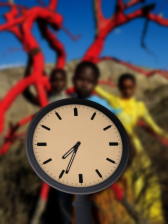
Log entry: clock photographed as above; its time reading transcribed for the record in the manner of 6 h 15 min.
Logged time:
7 h 34 min
